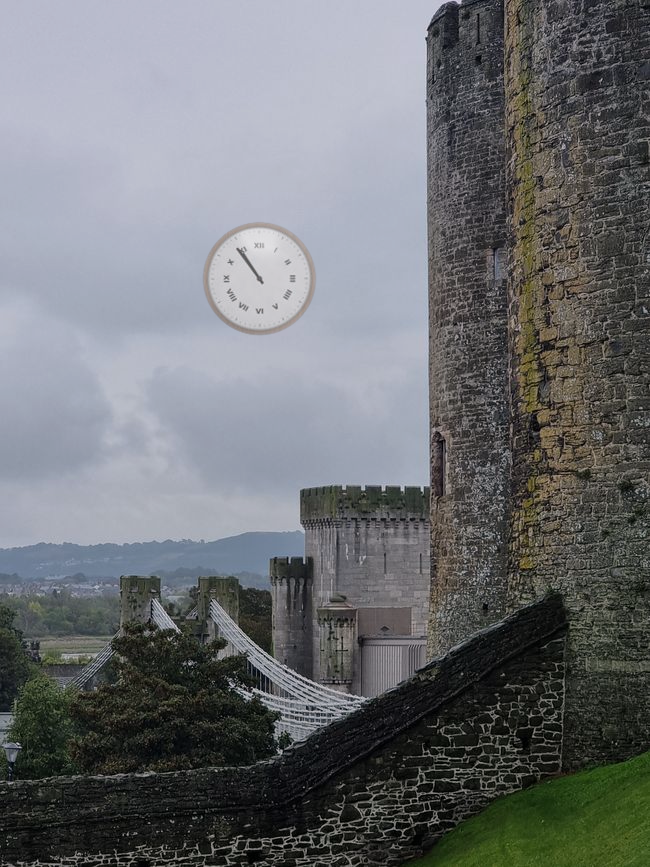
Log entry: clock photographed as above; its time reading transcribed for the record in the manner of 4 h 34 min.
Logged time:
10 h 54 min
